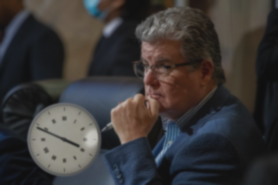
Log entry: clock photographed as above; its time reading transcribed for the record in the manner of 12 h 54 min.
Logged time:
3 h 49 min
